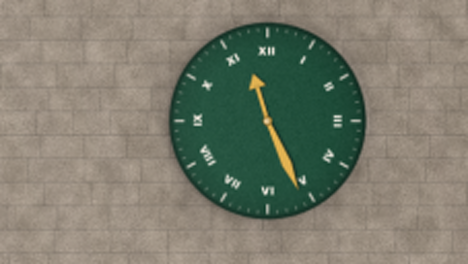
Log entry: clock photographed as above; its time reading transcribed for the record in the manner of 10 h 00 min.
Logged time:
11 h 26 min
